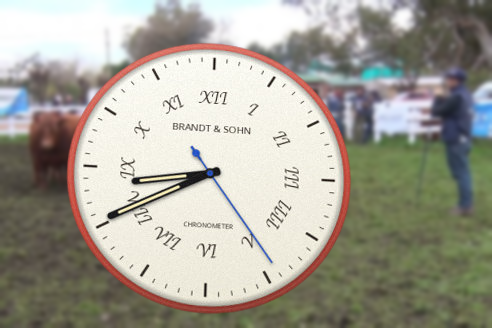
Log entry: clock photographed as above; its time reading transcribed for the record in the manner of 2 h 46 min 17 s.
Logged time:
8 h 40 min 24 s
